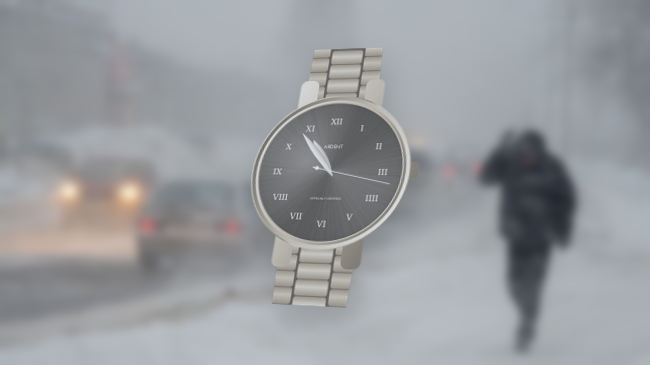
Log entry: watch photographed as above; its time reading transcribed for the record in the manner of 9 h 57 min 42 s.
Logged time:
10 h 53 min 17 s
